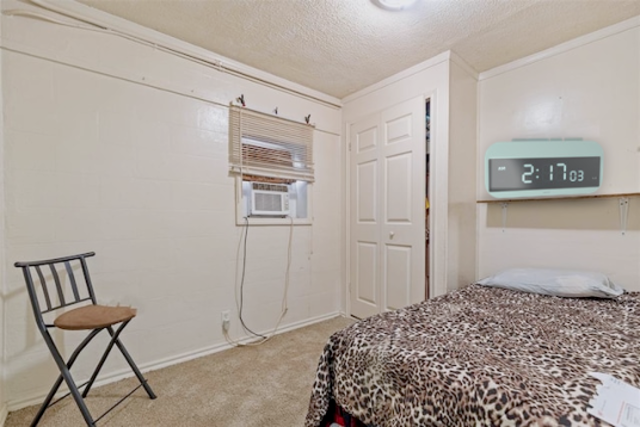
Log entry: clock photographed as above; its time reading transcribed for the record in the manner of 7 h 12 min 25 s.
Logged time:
2 h 17 min 03 s
